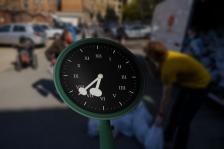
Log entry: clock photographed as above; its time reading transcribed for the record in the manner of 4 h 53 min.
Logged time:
6 h 38 min
